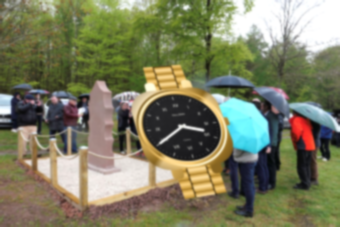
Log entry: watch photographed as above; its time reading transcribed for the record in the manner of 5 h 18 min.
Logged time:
3 h 40 min
